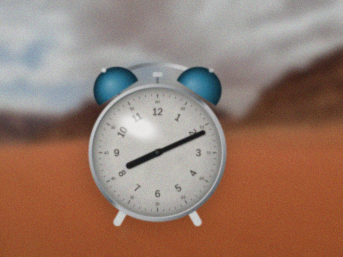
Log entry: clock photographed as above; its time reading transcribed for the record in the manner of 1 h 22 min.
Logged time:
8 h 11 min
